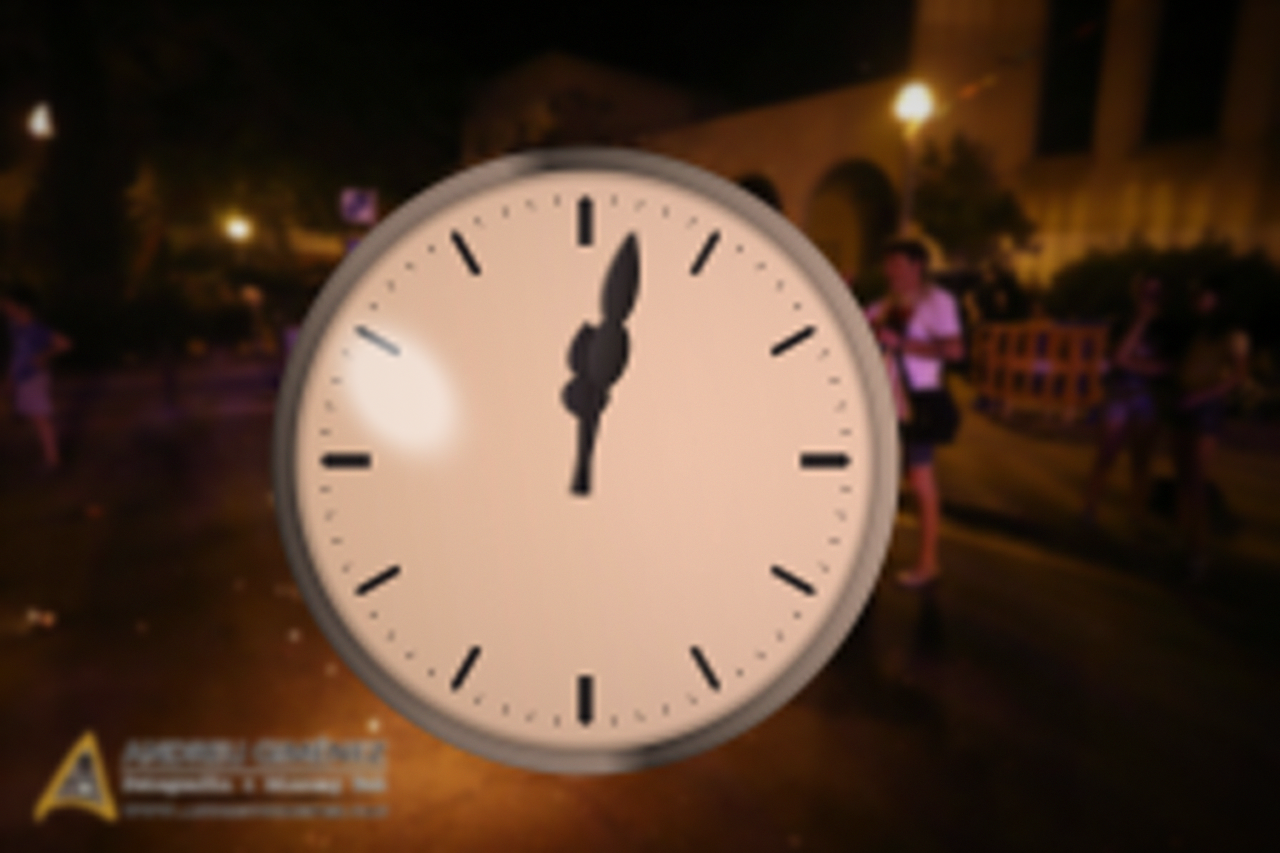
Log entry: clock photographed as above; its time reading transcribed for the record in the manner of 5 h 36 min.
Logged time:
12 h 02 min
